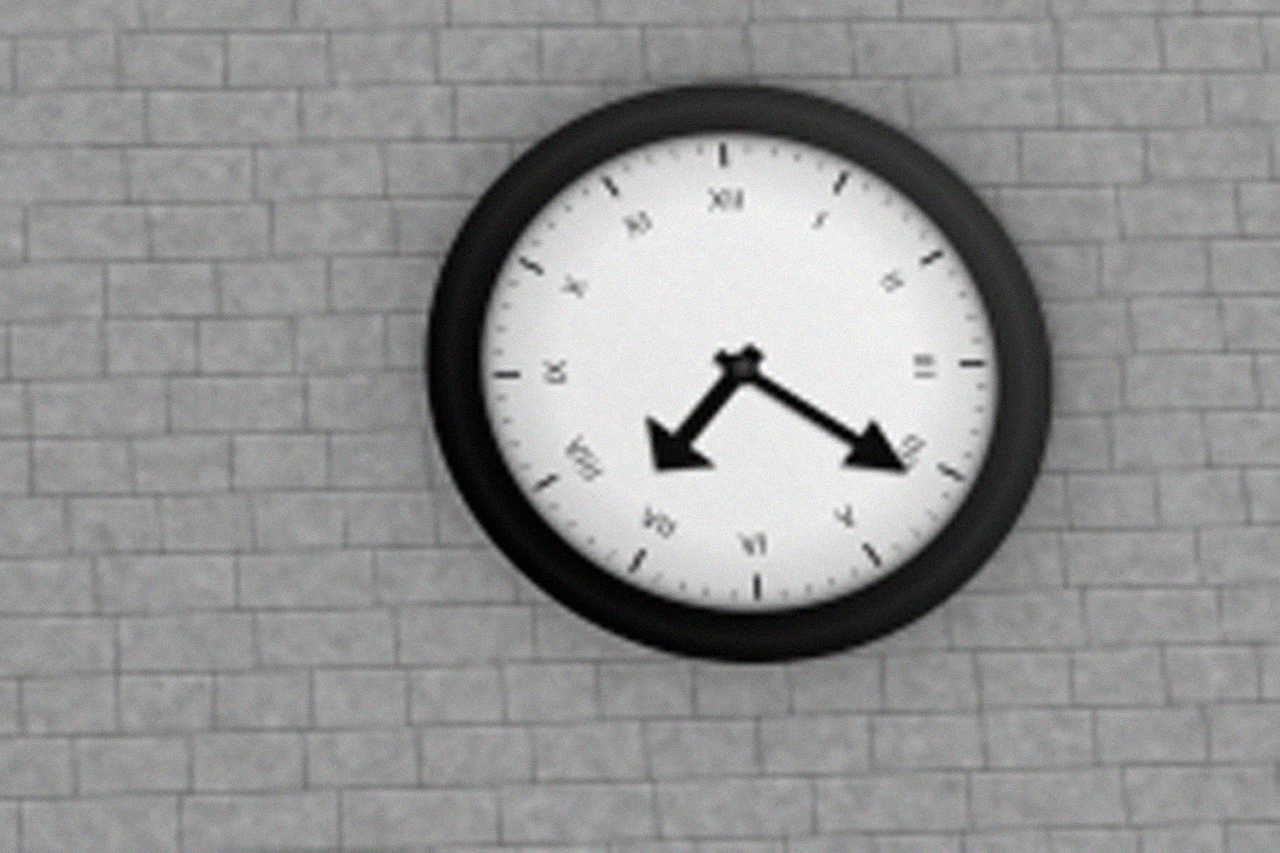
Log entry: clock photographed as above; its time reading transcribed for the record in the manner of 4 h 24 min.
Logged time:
7 h 21 min
